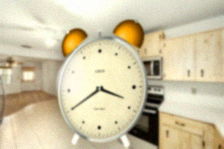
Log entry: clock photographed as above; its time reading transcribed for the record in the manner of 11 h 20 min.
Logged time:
3 h 40 min
